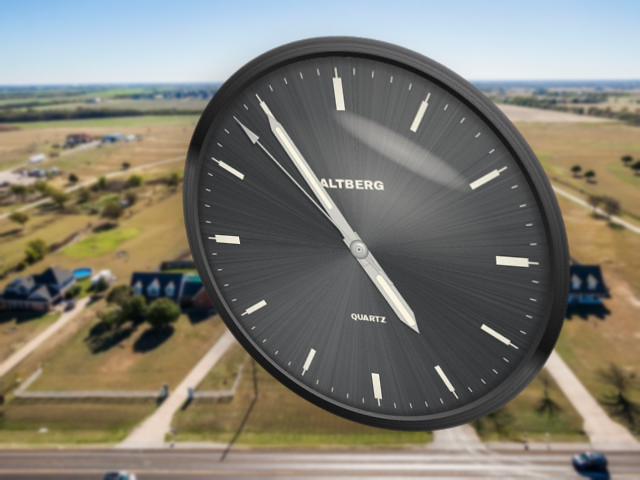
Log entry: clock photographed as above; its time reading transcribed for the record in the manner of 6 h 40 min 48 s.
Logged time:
4 h 54 min 53 s
